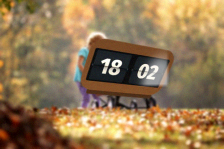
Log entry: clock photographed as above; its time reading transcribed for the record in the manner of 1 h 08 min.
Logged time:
18 h 02 min
